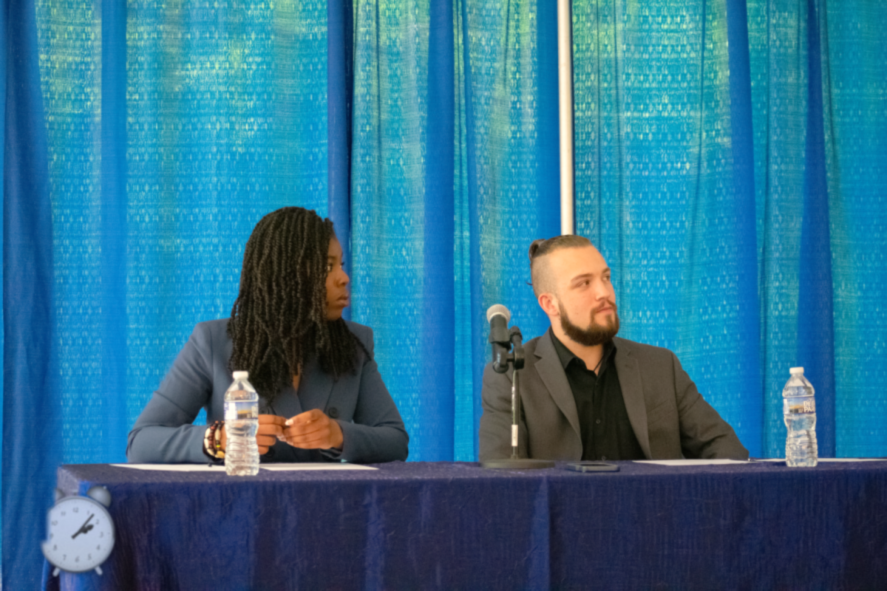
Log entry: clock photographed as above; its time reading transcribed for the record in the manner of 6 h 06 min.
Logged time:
2 h 07 min
